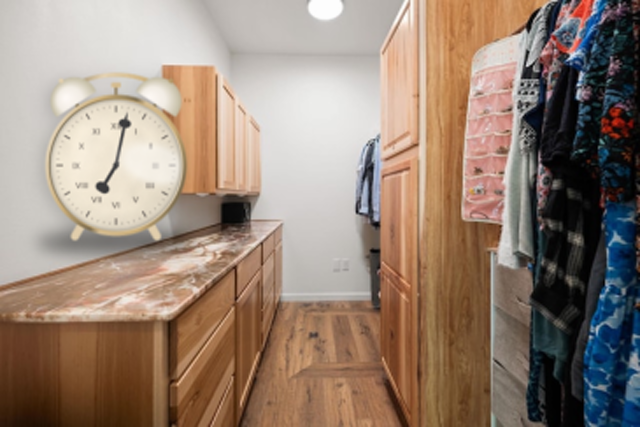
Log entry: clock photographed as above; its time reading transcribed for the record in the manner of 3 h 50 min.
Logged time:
7 h 02 min
